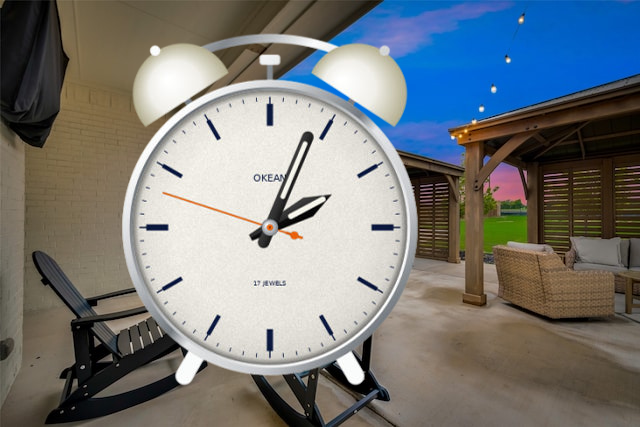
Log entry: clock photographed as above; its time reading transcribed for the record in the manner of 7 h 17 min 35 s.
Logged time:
2 h 03 min 48 s
